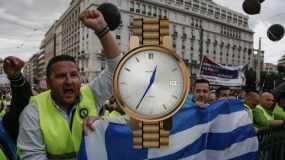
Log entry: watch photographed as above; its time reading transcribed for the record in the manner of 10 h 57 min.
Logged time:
12 h 35 min
